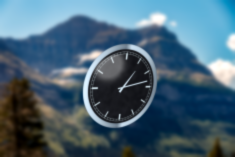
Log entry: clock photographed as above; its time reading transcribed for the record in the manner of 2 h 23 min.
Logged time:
1 h 13 min
